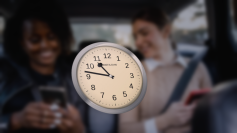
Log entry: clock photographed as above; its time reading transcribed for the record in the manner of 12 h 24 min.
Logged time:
10 h 47 min
